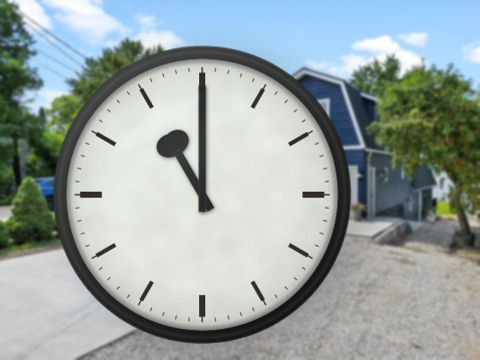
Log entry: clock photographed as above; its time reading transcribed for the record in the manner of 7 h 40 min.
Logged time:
11 h 00 min
